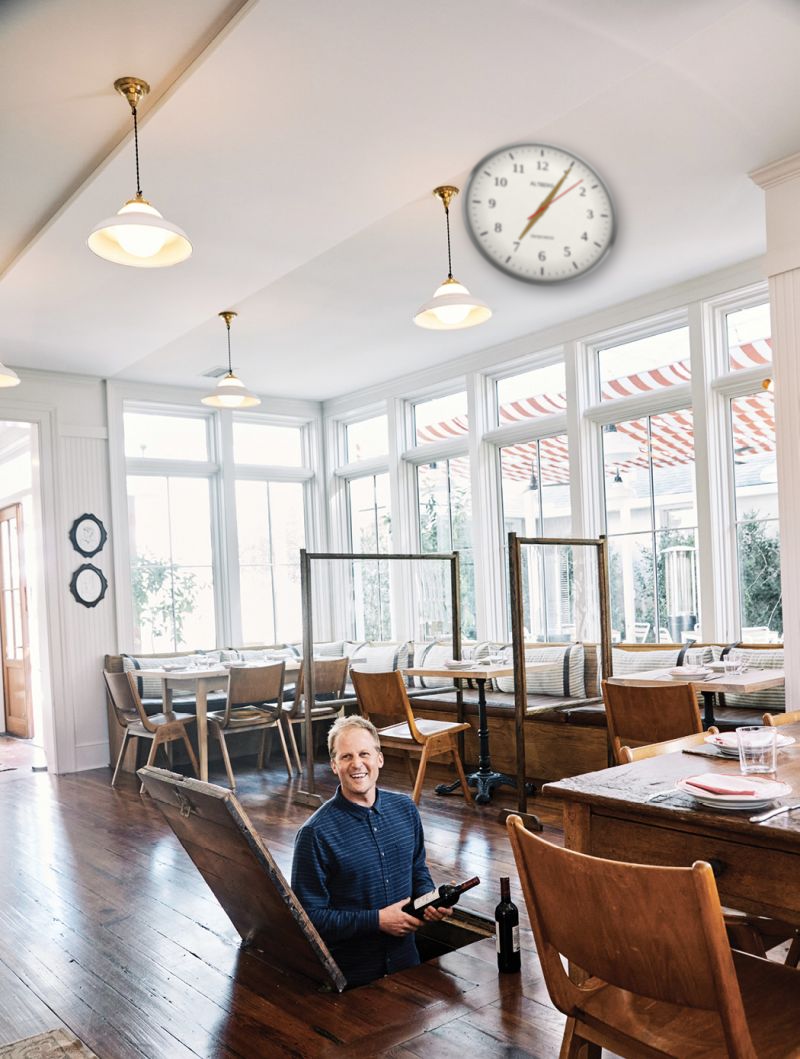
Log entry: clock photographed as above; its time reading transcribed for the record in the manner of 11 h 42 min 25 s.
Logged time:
7 h 05 min 08 s
